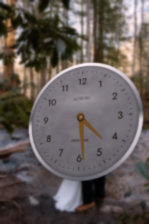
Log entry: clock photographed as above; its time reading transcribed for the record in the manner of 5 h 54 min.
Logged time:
4 h 29 min
